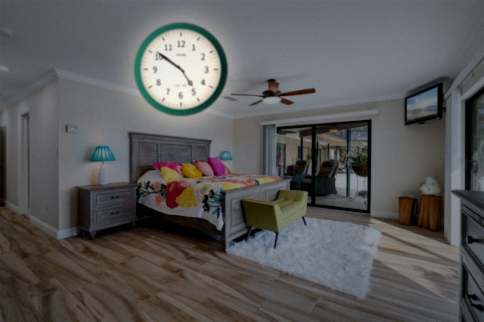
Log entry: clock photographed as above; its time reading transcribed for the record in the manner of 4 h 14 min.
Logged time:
4 h 51 min
